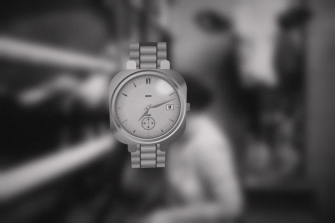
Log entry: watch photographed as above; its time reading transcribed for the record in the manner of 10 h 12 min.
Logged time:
7 h 12 min
